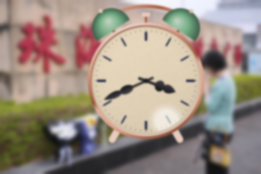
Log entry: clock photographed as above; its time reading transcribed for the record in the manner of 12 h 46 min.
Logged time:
3 h 41 min
